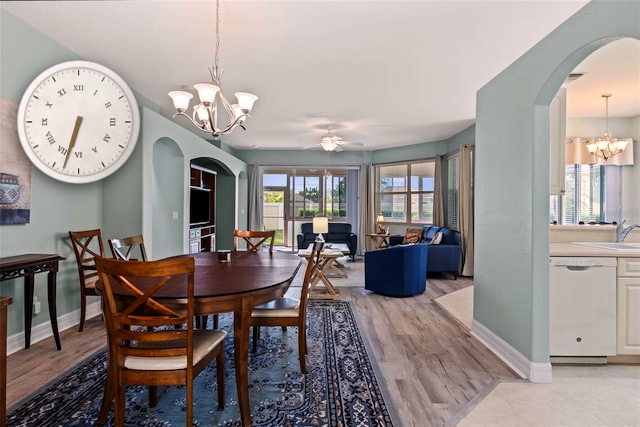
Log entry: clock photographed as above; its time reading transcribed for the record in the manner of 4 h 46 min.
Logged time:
6 h 33 min
